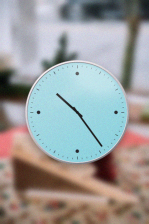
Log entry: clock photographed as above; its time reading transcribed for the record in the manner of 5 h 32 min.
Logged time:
10 h 24 min
